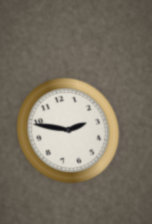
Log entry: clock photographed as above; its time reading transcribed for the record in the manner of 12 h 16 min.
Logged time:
2 h 49 min
